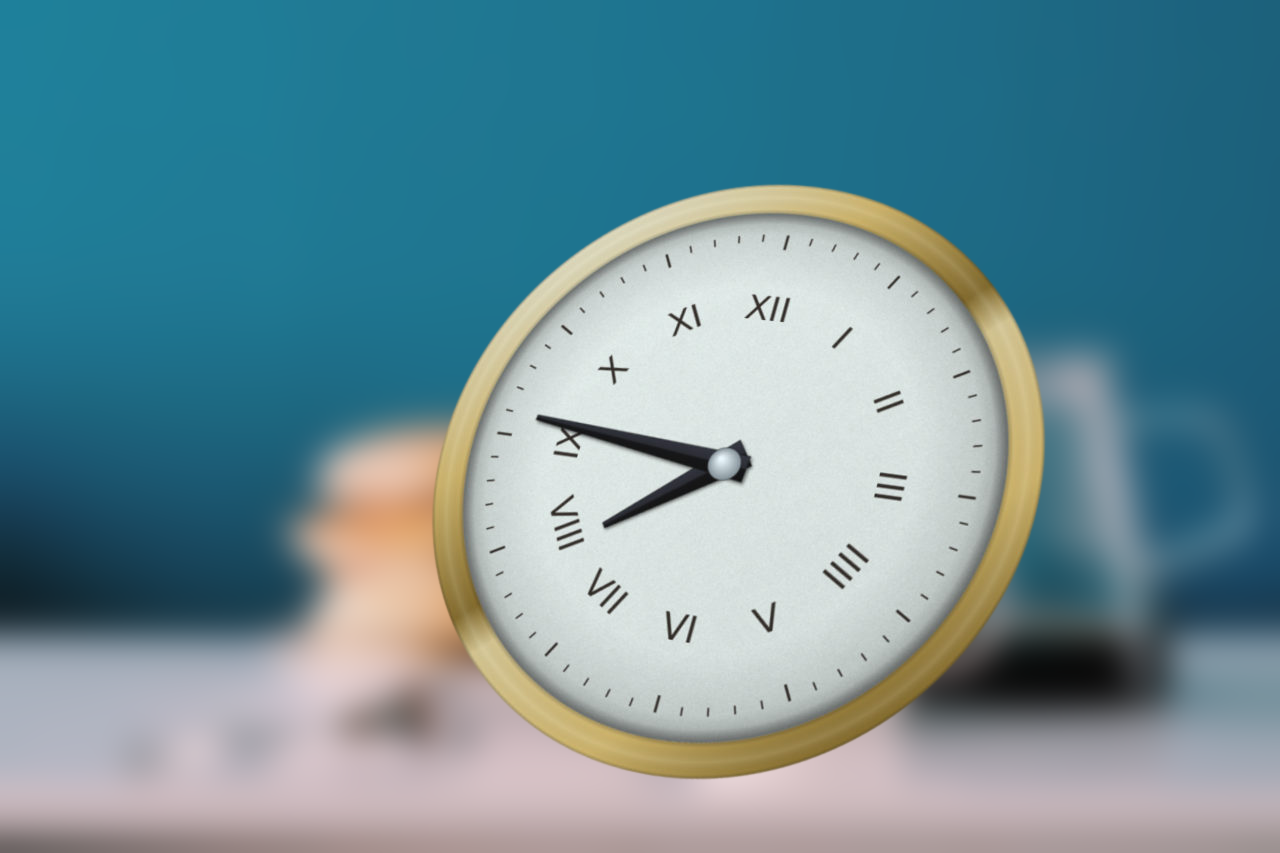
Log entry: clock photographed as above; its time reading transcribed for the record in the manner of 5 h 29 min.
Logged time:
7 h 46 min
